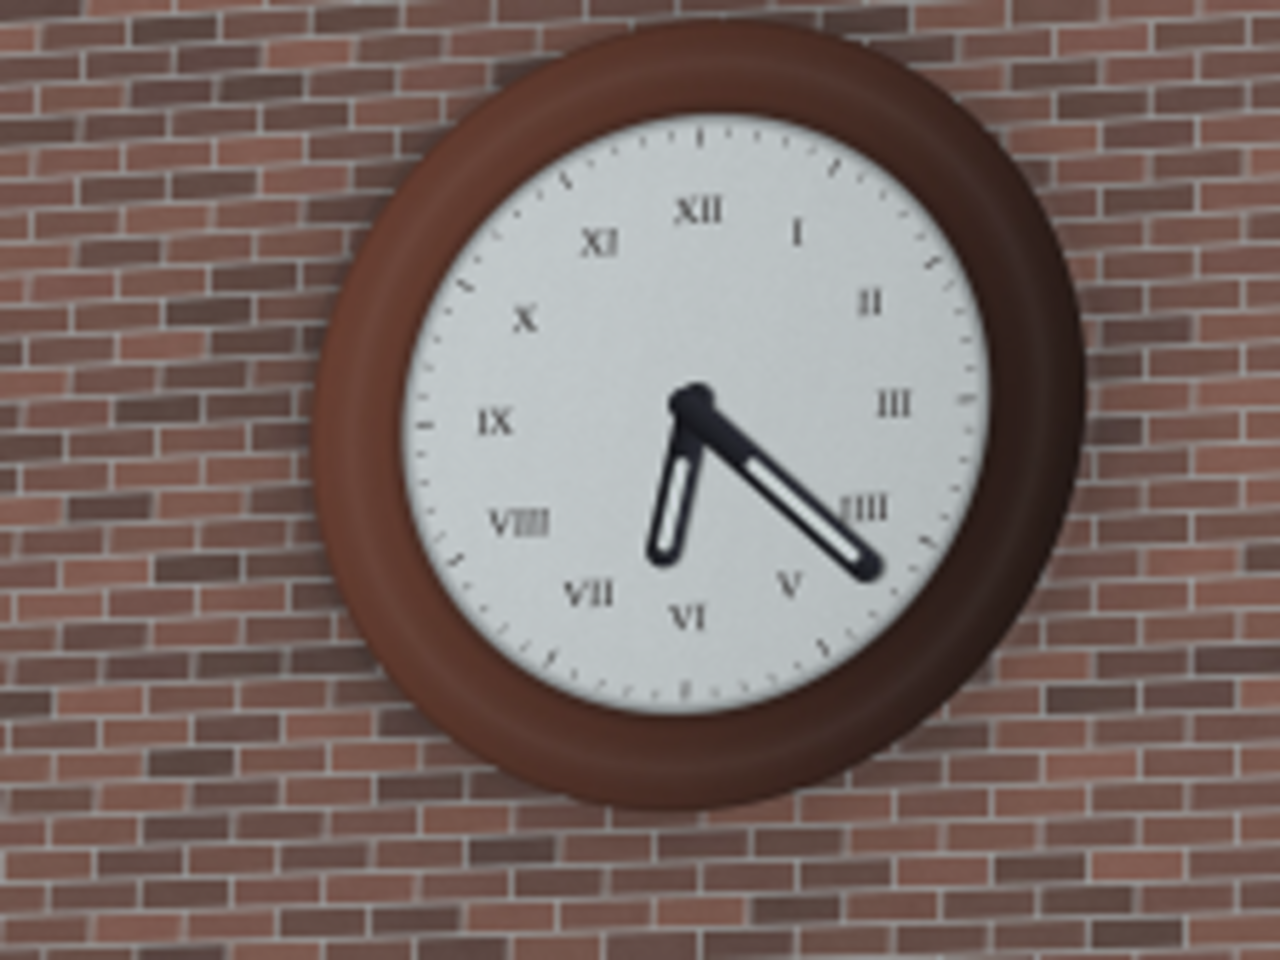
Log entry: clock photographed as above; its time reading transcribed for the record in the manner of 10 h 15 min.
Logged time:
6 h 22 min
